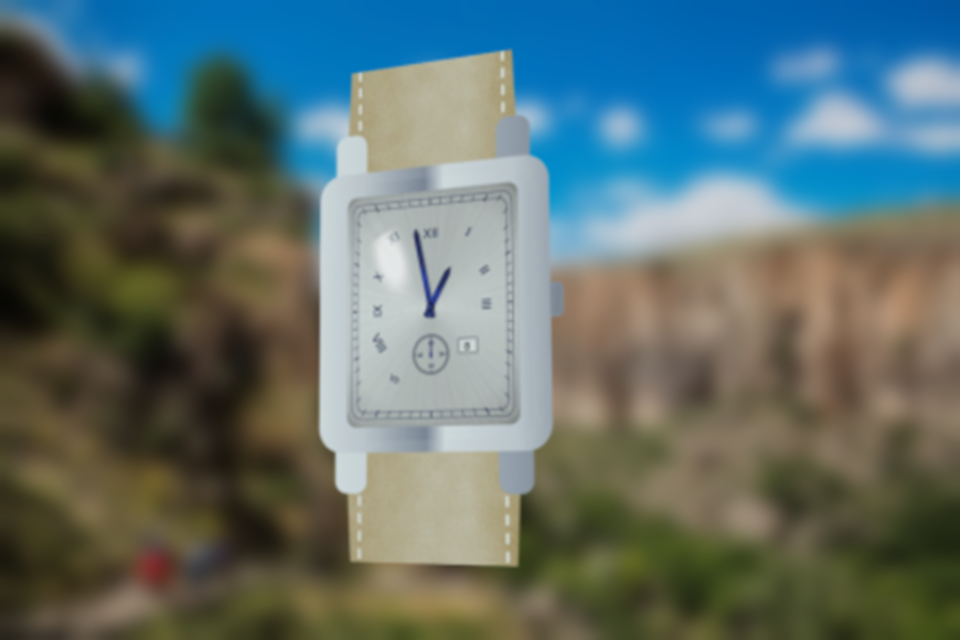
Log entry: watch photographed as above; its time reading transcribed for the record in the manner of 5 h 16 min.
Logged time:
12 h 58 min
